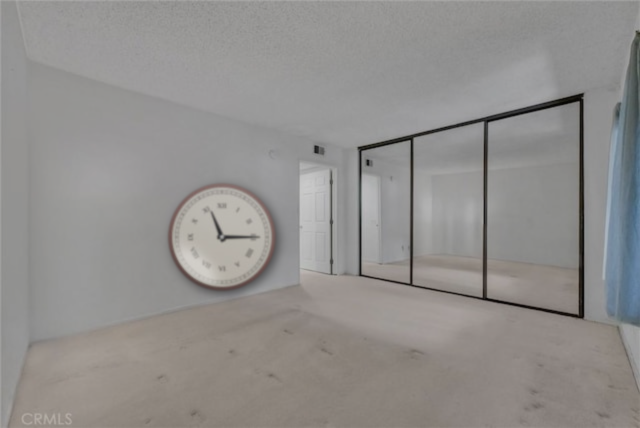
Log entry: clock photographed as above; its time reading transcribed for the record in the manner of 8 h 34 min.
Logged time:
11 h 15 min
